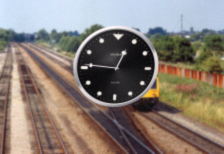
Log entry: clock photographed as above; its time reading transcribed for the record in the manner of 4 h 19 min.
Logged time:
12 h 46 min
